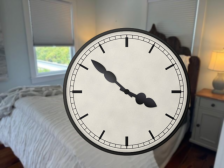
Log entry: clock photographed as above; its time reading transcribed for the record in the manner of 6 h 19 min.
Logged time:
3 h 52 min
